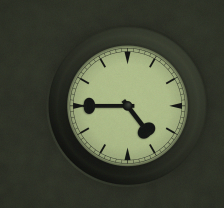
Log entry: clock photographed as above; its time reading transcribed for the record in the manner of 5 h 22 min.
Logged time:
4 h 45 min
